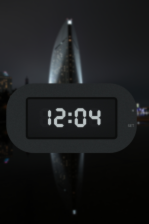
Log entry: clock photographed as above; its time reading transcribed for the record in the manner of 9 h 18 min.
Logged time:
12 h 04 min
